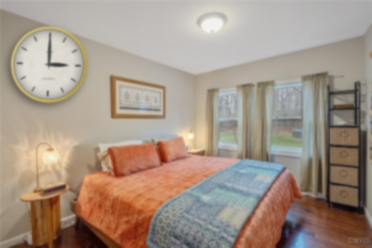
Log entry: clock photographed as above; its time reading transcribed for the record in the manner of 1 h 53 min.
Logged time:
3 h 00 min
